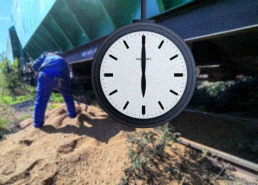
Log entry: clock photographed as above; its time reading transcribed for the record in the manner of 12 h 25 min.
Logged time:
6 h 00 min
